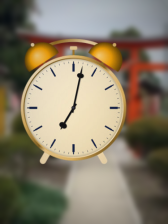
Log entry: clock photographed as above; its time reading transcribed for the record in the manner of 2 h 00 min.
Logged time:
7 h 02 min
